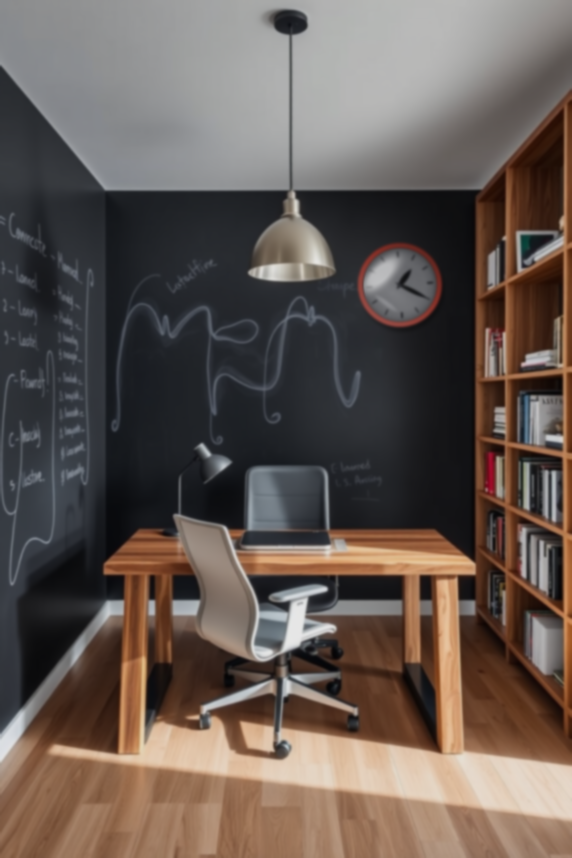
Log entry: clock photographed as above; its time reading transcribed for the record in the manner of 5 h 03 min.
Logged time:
1 h 20 min
